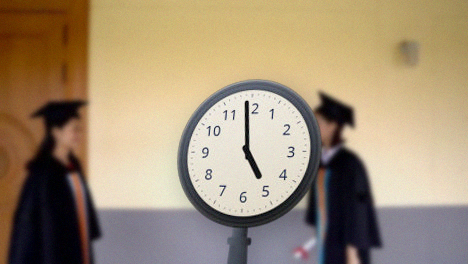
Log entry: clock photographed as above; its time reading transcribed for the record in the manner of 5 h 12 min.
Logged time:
4 h 59 min
